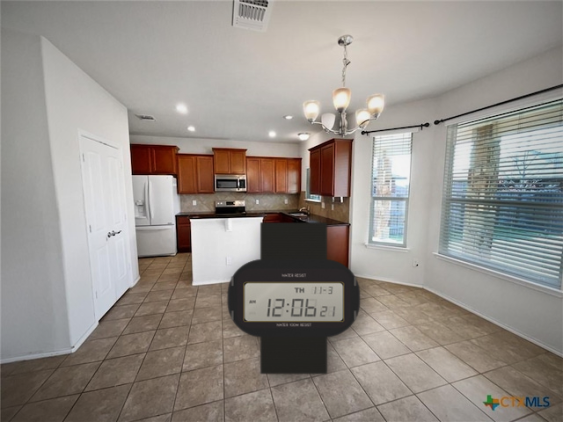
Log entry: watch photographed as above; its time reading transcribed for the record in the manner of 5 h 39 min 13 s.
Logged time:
12 h 06 min 21 s
